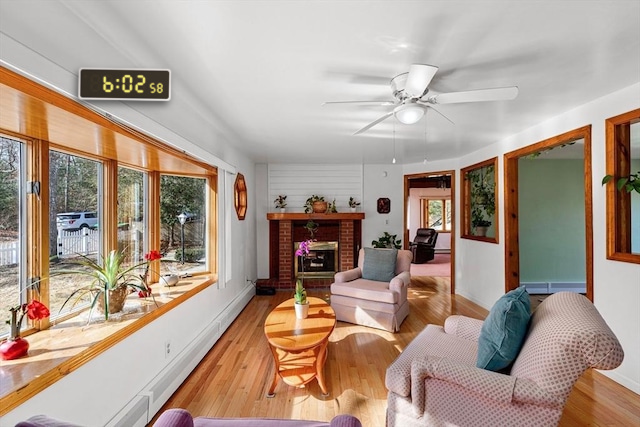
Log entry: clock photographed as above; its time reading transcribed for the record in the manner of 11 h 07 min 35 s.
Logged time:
6 h 02 min 58 s
